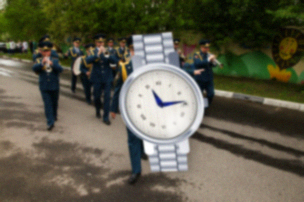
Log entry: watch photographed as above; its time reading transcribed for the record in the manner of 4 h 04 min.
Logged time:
11 h 14 min
